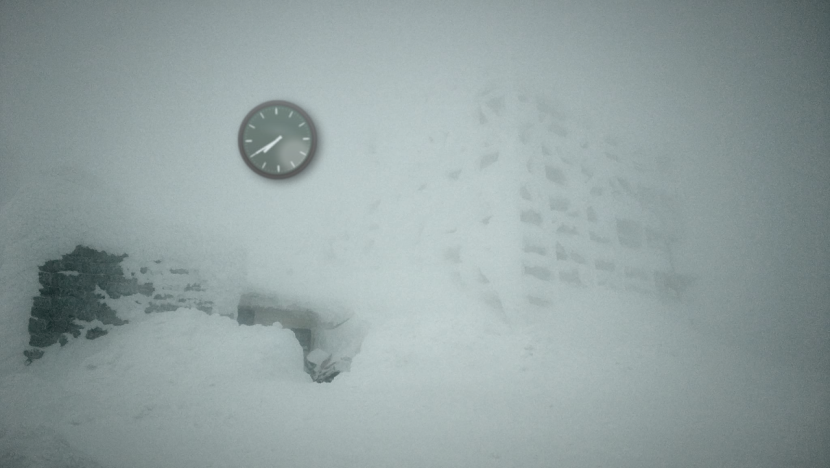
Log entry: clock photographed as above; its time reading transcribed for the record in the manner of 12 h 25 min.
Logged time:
7 h 40 min
